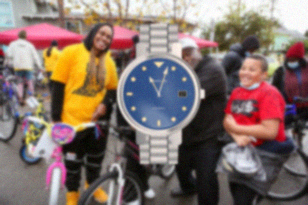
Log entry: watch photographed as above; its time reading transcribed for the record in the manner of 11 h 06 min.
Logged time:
11 h 03 min
